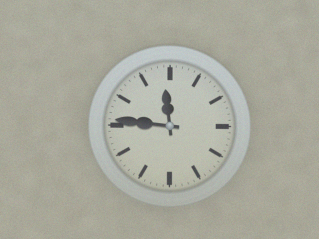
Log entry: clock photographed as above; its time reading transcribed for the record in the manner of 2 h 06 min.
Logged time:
11 h 46 min
